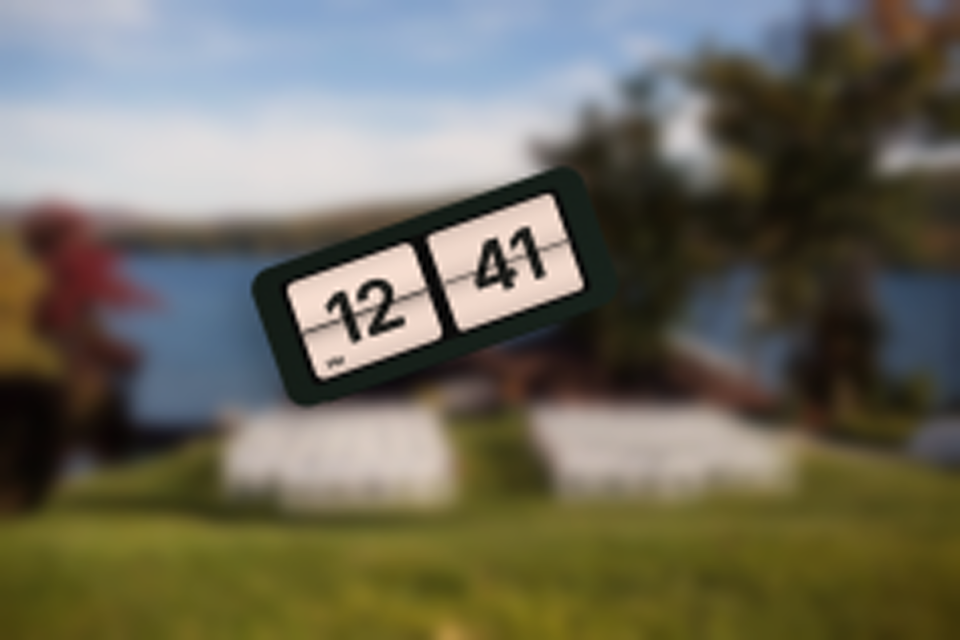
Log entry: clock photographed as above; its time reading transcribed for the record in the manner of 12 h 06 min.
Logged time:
12 h 41 min
